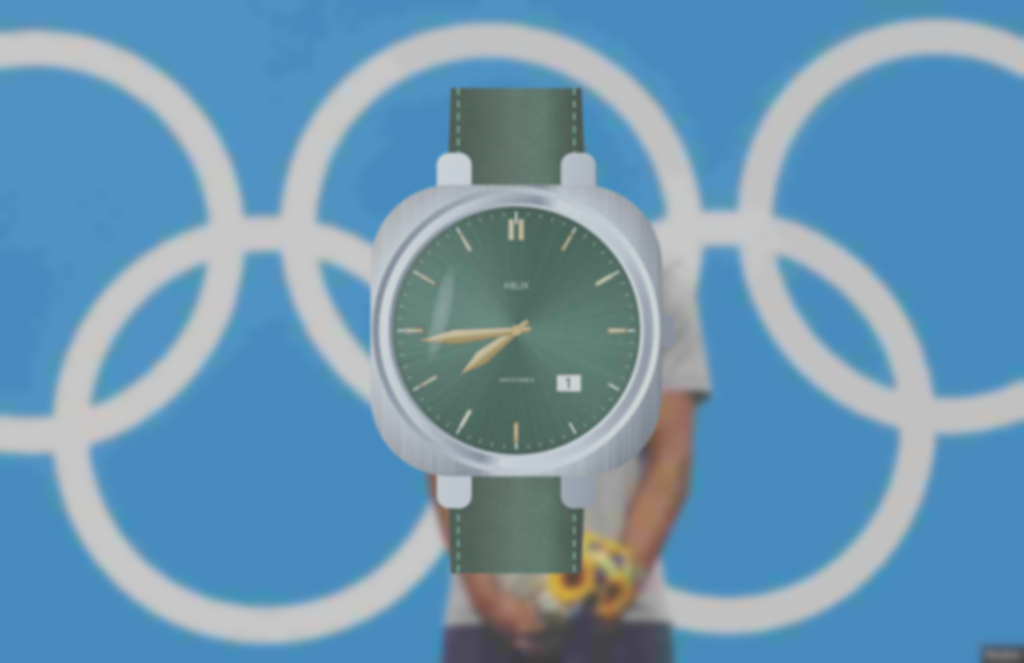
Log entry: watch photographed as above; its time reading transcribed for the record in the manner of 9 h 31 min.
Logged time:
7 h 44 min
